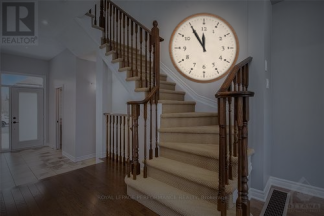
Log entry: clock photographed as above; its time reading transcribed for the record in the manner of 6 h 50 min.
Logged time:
11 h 55 min
